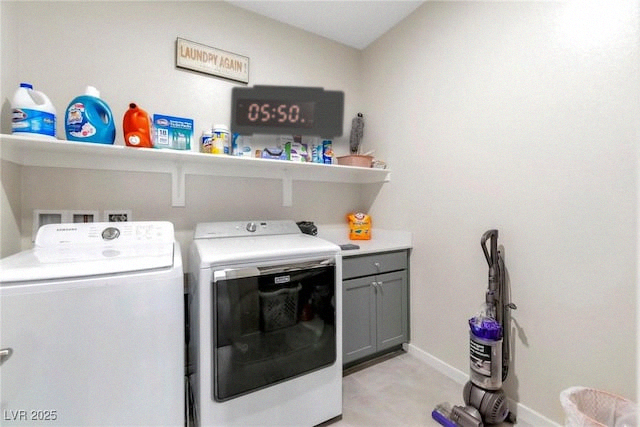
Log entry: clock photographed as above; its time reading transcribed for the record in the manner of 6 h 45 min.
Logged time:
5 h 50 min
